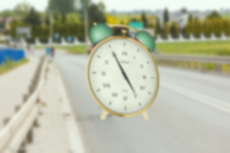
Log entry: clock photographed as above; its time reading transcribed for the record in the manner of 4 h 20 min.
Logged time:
4 h 55 min
